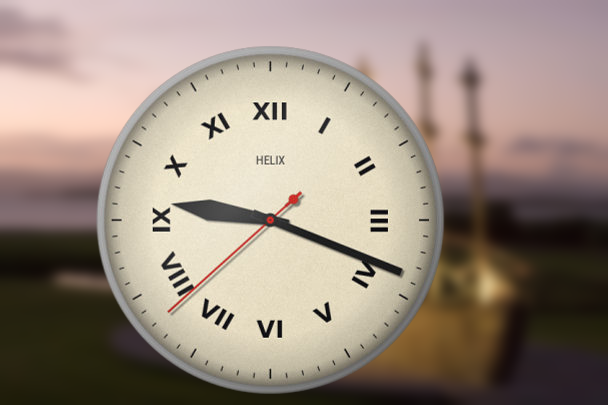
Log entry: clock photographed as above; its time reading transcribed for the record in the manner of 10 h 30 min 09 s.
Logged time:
9 h 18 min 38 s
